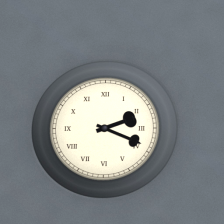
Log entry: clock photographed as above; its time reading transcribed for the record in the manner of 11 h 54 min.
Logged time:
2 h 19 min
